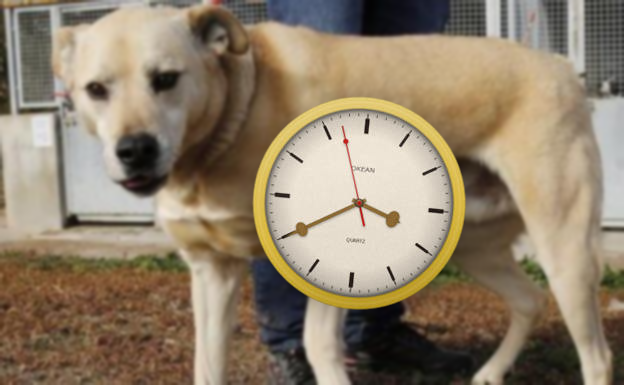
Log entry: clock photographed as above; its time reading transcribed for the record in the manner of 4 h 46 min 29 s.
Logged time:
3 h 39 min 57 s
